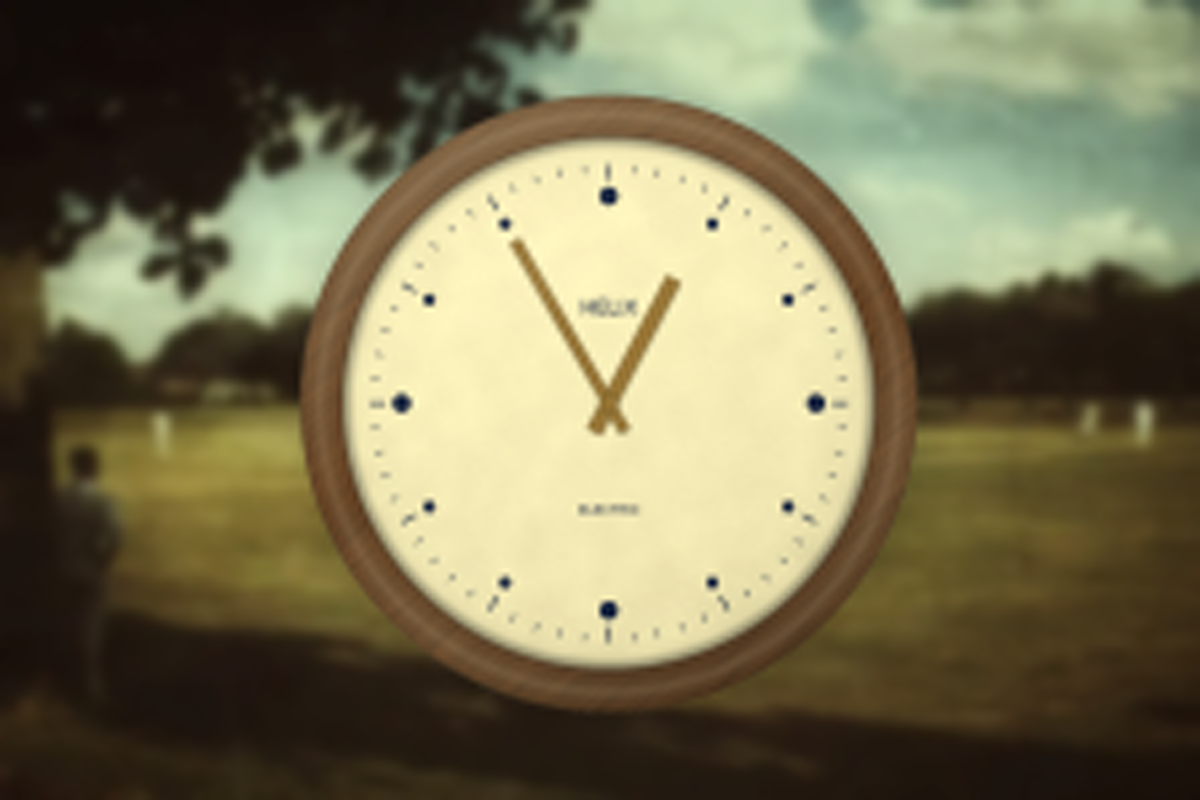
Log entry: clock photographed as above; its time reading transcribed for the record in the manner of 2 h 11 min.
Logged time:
12 h 55 min
